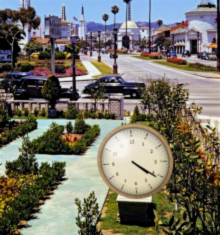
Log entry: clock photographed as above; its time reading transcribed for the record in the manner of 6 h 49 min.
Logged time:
4 h 21 min
